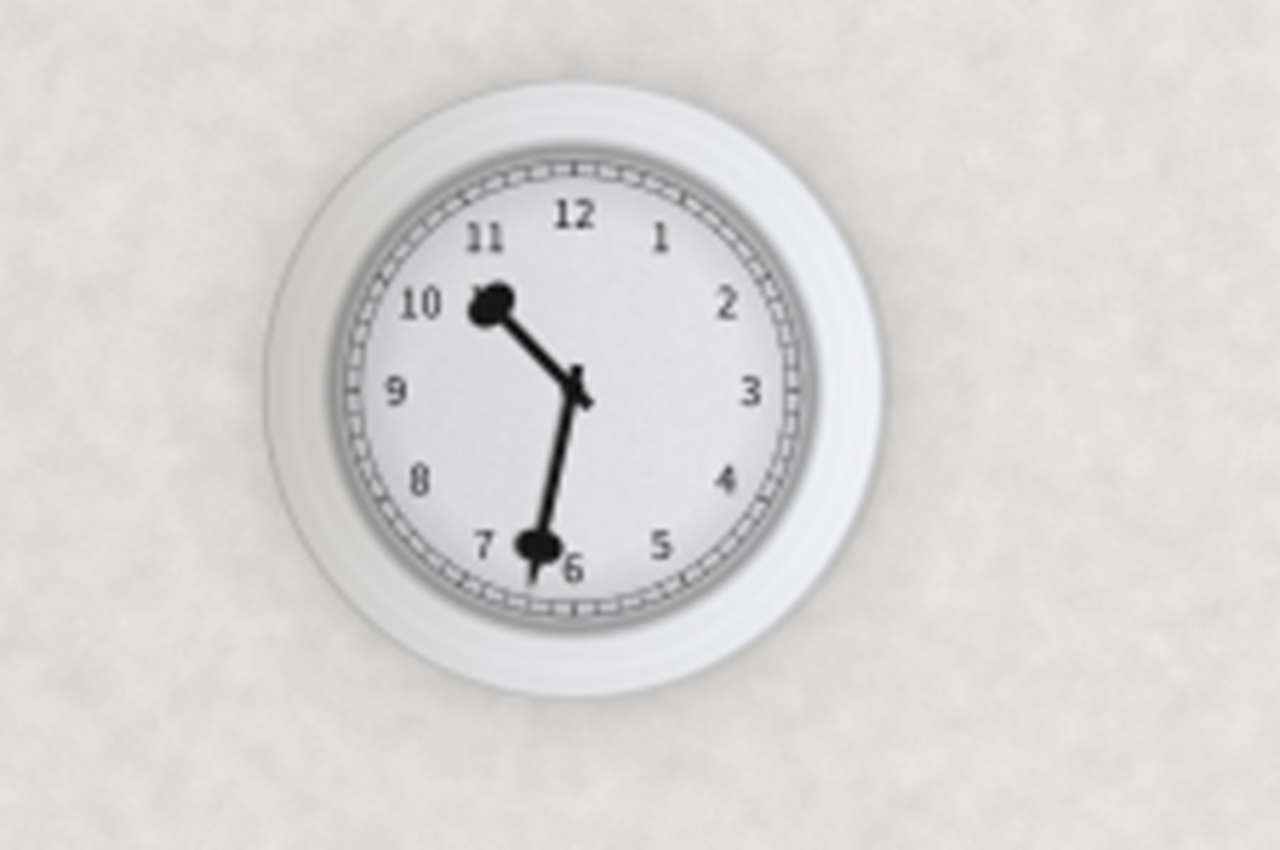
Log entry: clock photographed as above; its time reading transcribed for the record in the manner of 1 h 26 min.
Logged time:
10 h 32 min
